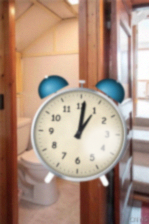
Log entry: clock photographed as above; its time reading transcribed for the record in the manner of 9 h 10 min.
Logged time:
1 h 01 min
